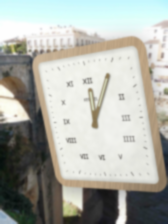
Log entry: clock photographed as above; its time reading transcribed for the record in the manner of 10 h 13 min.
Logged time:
12 h 05 min
